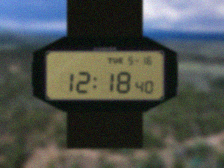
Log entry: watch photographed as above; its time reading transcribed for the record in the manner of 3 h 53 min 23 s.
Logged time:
12 h 18 min 40 s
